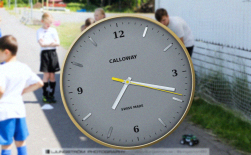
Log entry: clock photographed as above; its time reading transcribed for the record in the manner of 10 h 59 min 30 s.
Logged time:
7 h 18 min 19 s
